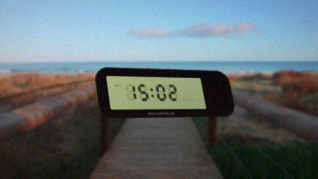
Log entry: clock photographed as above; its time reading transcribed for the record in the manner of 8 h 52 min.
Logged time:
15 h 02 min
